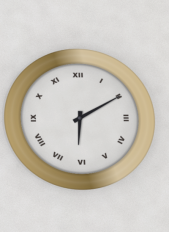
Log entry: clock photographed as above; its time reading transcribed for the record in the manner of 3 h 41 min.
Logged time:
6 h 10 min
